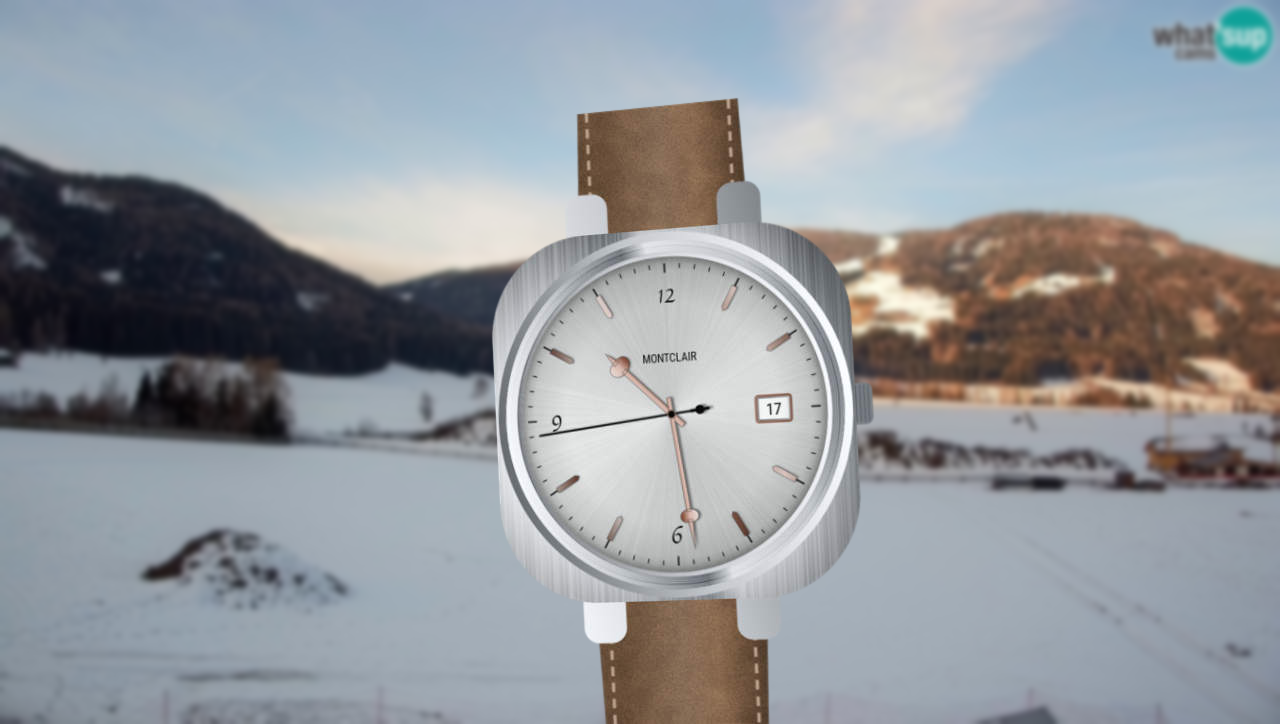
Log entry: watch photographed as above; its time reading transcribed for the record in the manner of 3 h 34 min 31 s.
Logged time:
10 h 28 min 44 s
